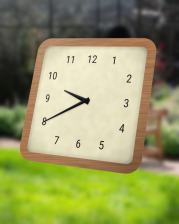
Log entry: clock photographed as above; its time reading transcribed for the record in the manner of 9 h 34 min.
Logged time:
9 h 40 min
